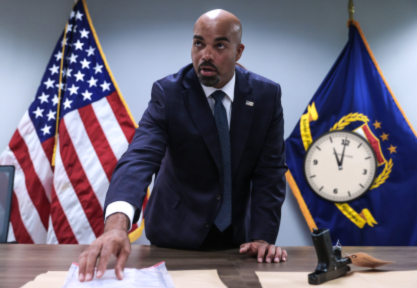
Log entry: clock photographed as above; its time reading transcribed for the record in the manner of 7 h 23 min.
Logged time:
11 h 00 min
